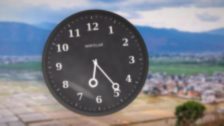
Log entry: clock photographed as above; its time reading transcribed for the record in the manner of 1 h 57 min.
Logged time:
6 h 24 min
